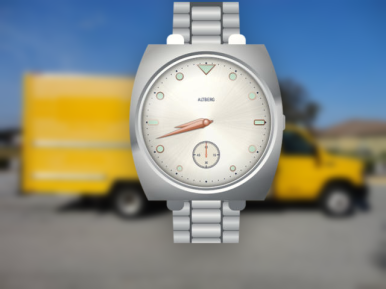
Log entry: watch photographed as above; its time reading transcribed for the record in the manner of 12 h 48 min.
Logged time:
8 h 42 min
